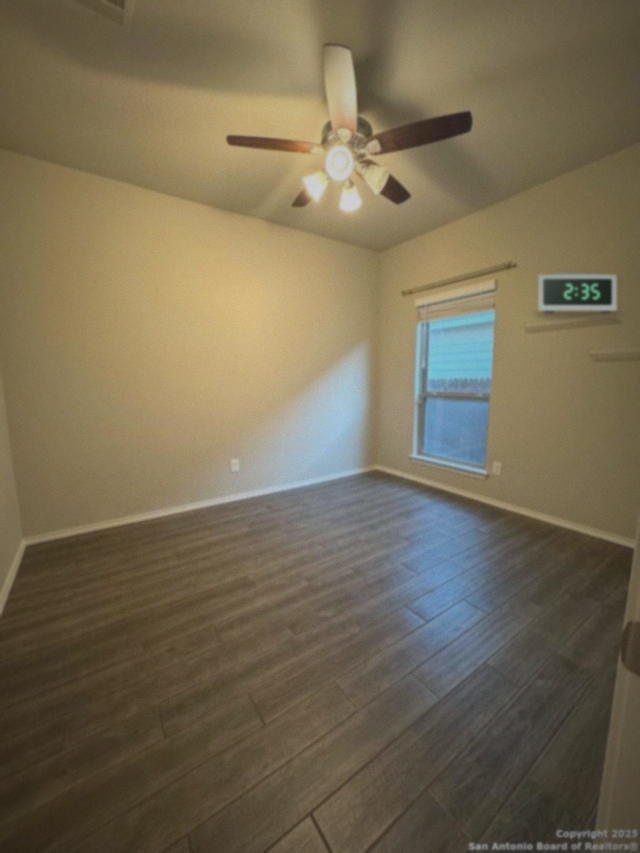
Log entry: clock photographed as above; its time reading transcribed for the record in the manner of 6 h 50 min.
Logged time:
2 h 35 min
